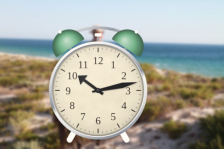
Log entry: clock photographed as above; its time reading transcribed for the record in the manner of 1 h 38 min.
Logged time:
10 h 13 min
